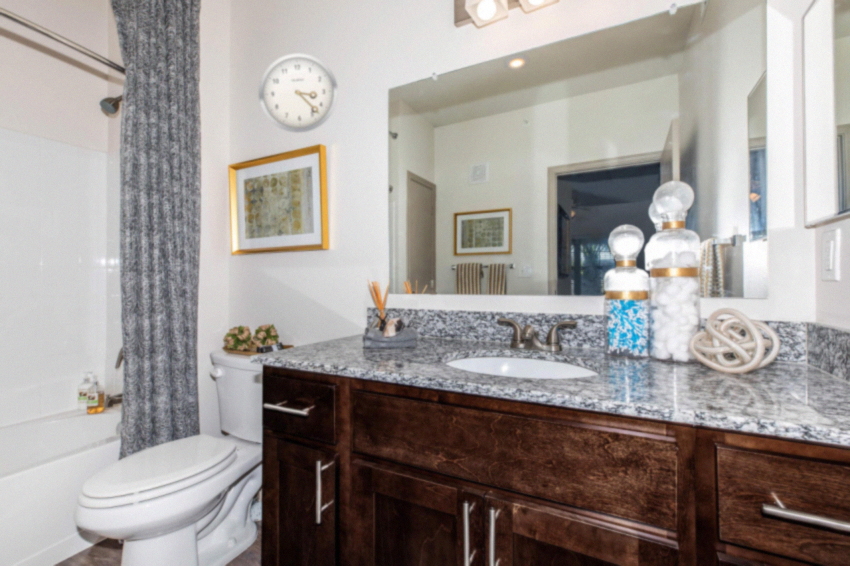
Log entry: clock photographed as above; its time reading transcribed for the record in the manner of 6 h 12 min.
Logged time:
3 h 23 min
